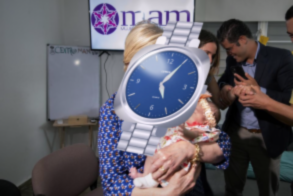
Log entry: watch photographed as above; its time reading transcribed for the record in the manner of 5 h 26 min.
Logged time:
5 h 05 min
